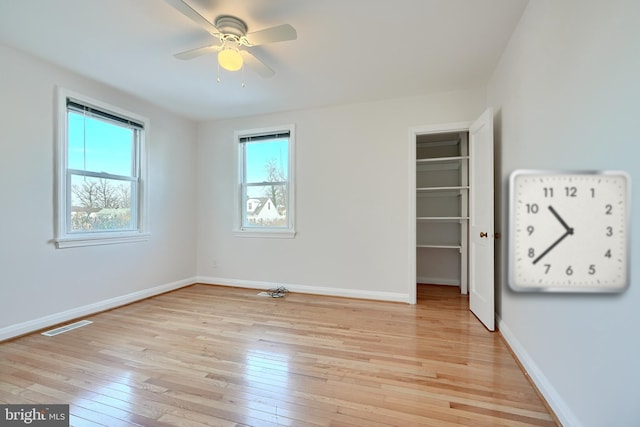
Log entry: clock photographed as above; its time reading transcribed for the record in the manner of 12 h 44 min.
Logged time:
10 h 38 min
